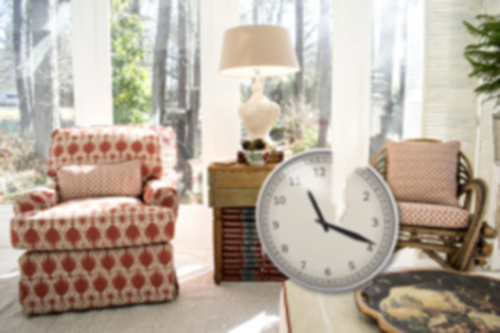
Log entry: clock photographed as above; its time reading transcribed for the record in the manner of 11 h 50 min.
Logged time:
11 h 19 min
